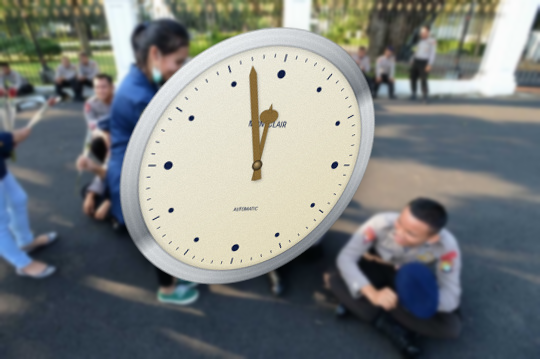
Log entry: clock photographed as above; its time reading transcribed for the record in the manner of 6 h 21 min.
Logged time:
11 h 57 min
